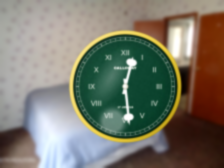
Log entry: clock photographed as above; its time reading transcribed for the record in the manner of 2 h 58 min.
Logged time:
12 h 29 min
